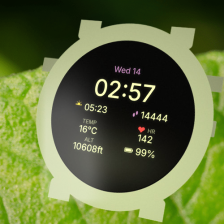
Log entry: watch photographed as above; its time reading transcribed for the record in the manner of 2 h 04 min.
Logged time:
2 h 57 min
